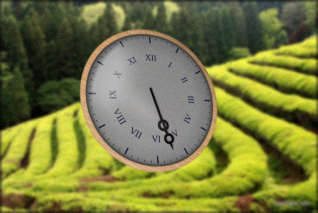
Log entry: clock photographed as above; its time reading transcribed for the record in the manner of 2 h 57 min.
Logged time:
5 h 27 min
